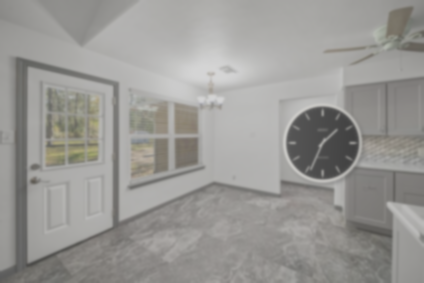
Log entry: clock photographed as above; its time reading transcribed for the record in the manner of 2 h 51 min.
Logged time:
1 h 34 min
